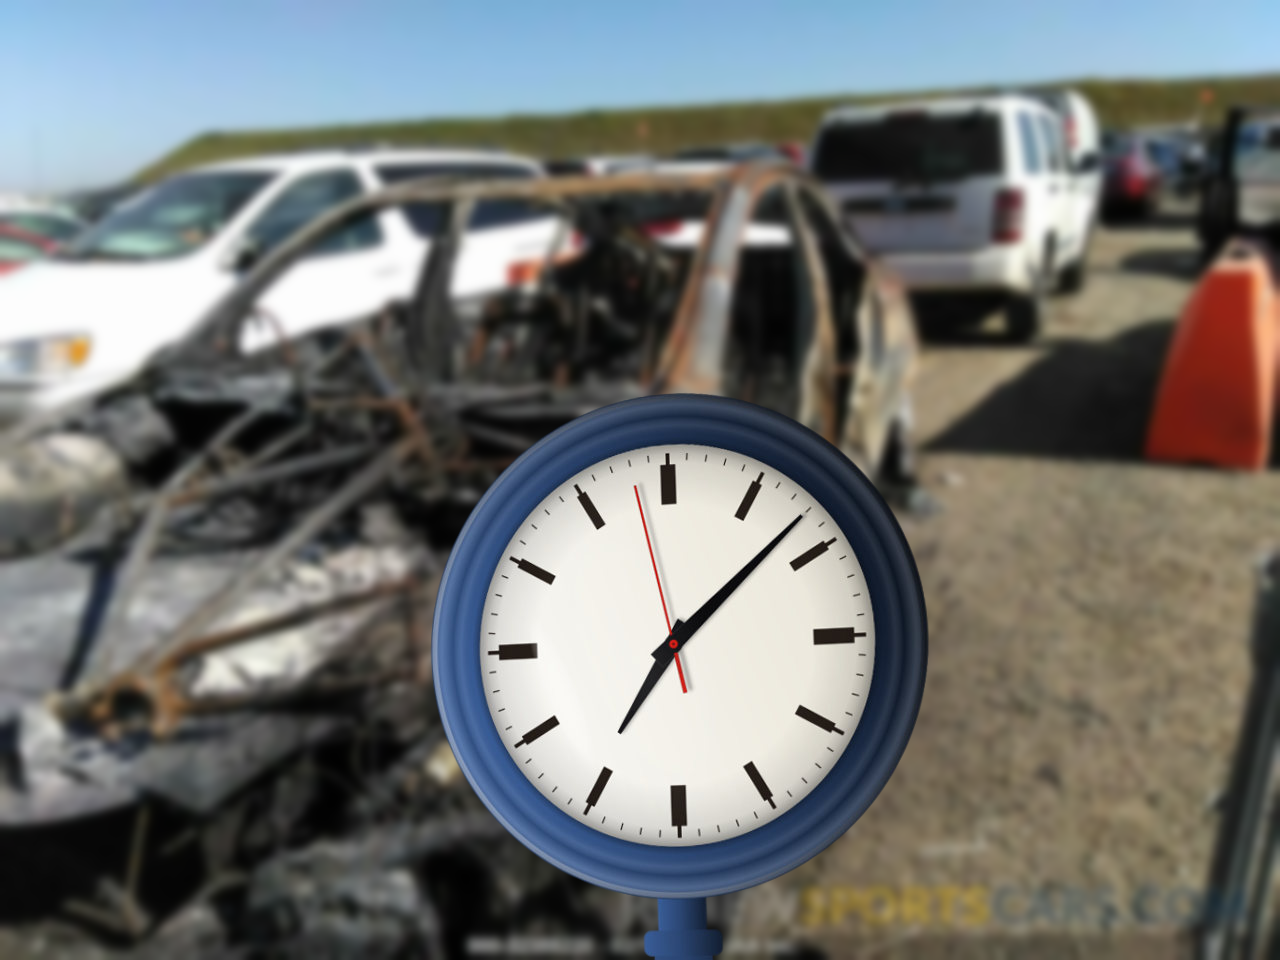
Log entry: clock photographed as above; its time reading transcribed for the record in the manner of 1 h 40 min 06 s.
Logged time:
7 h 07 min 58 s
